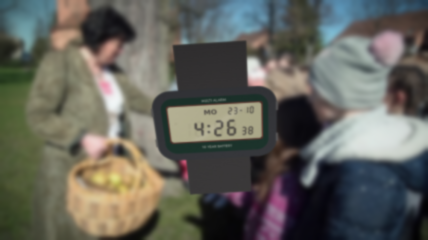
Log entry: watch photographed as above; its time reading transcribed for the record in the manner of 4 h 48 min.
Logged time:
4 h 26 min
